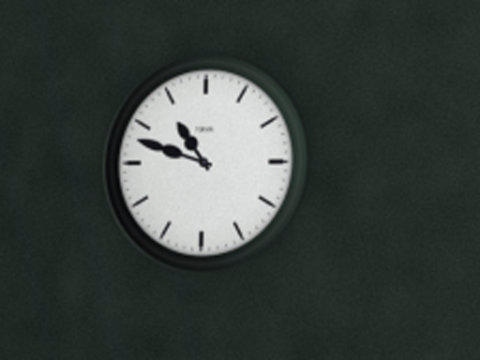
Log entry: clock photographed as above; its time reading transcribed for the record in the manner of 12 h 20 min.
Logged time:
10 h 48 min
